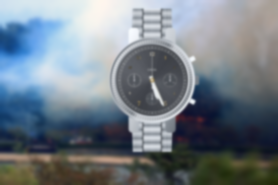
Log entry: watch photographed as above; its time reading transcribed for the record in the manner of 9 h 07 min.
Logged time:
5 h 26 min
